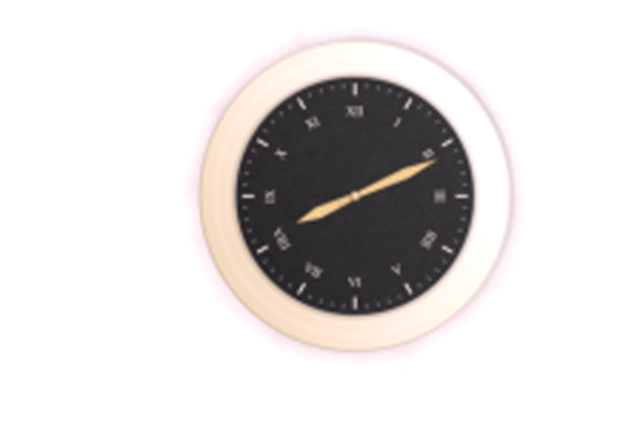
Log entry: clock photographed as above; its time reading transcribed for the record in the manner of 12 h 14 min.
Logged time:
8 h 11 min
